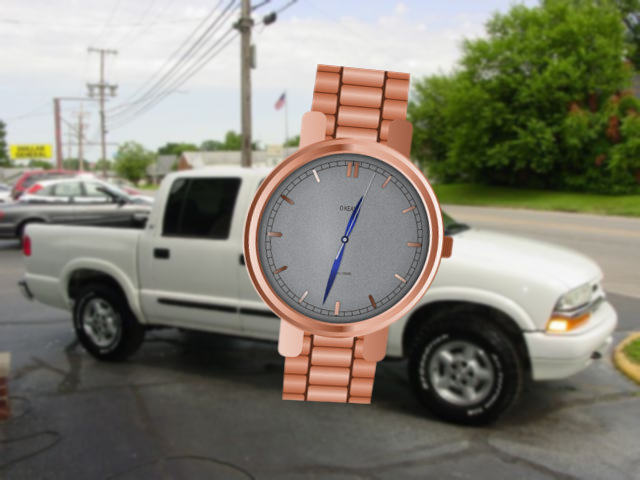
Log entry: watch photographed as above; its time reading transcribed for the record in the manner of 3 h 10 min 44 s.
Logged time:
12 h 32 min 03 s
